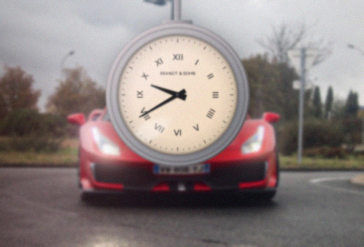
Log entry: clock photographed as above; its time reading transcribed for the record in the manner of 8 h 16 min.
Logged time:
9 h 40 min
